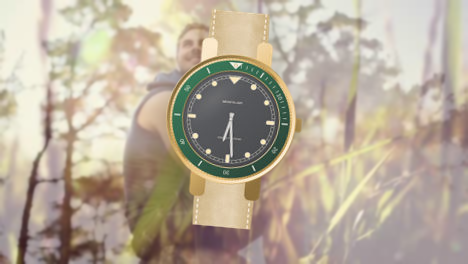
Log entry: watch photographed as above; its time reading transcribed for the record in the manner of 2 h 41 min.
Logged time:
6 h 29 min
